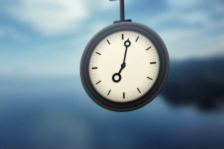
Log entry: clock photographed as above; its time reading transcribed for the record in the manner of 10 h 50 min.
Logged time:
7 h 02 min
